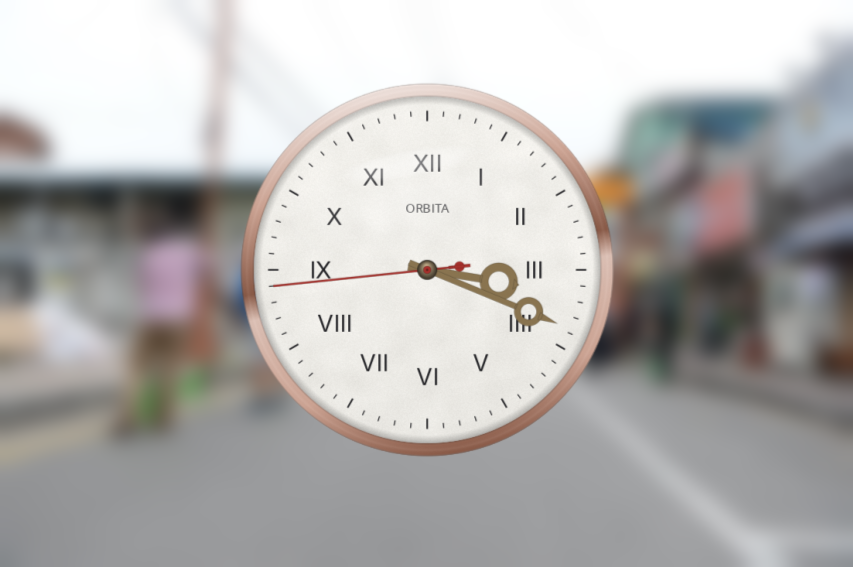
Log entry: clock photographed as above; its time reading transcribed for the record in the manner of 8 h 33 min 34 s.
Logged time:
3 h 18 min 44 s
